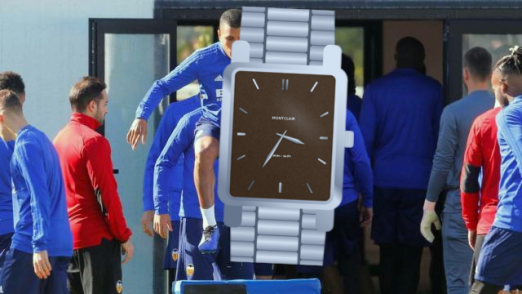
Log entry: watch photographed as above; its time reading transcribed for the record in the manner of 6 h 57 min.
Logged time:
3 h 35 min
